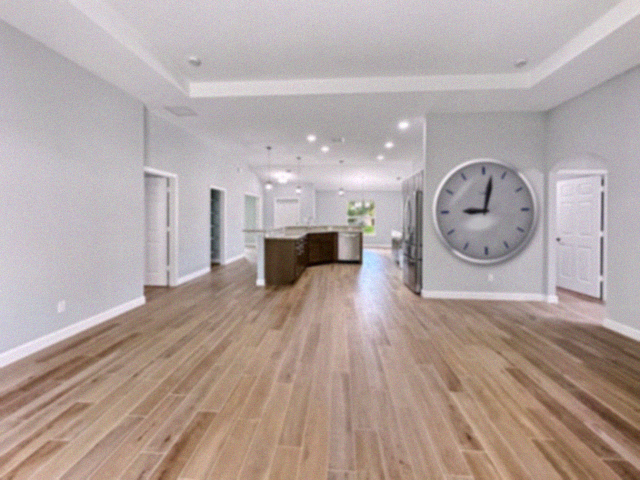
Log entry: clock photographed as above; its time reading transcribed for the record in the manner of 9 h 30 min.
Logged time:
9 h 02 min
